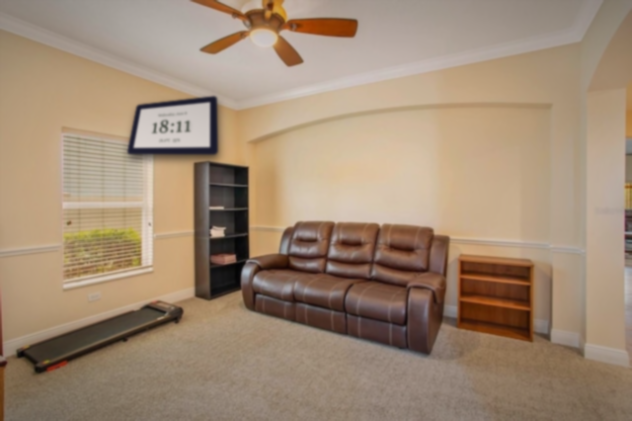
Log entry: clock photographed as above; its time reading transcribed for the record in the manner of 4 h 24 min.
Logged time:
18 h 11 min
